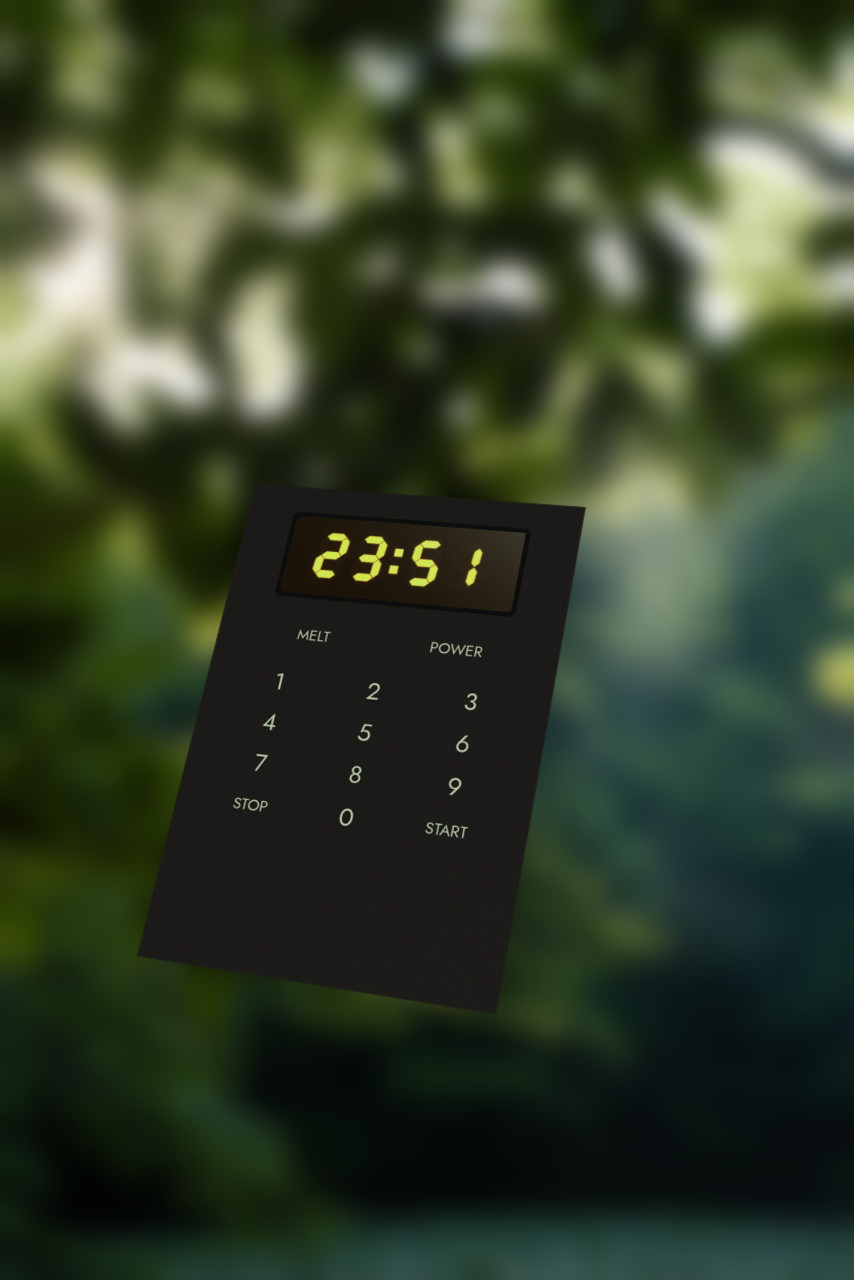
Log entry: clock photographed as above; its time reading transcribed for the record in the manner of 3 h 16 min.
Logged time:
23 h 51 min
